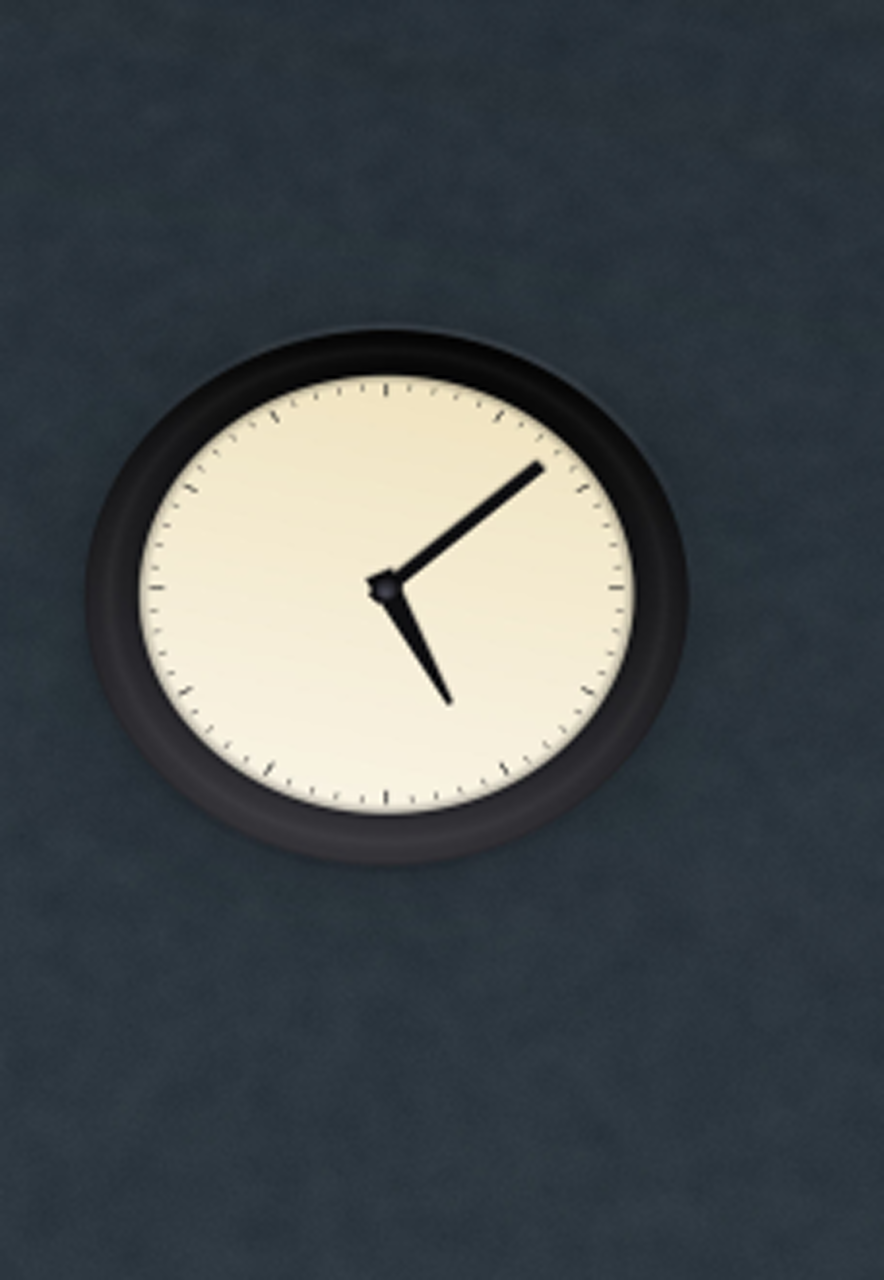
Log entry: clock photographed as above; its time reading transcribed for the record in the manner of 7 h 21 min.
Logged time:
5 h 08 min
